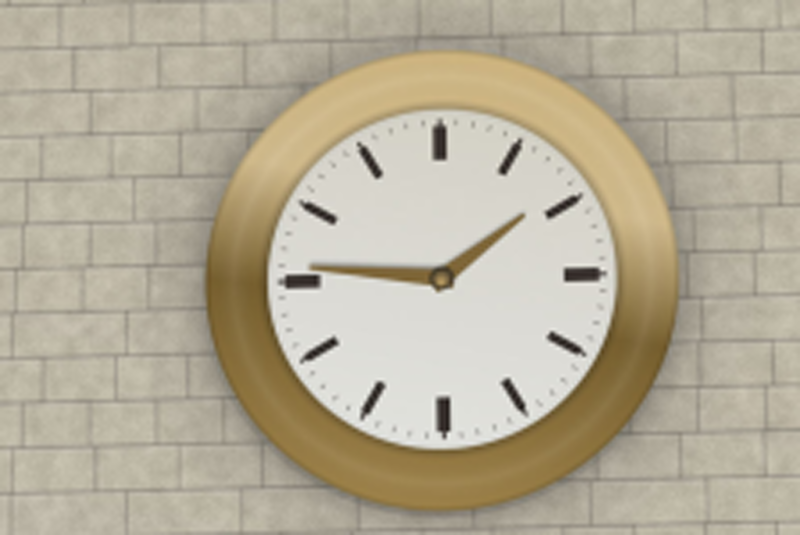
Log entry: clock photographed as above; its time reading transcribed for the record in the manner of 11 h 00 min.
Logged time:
1 h 46 min
